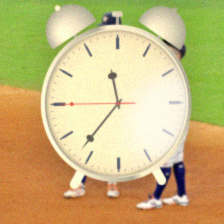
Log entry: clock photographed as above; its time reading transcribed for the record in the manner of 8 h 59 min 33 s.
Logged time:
11 h 36 min 45 s
